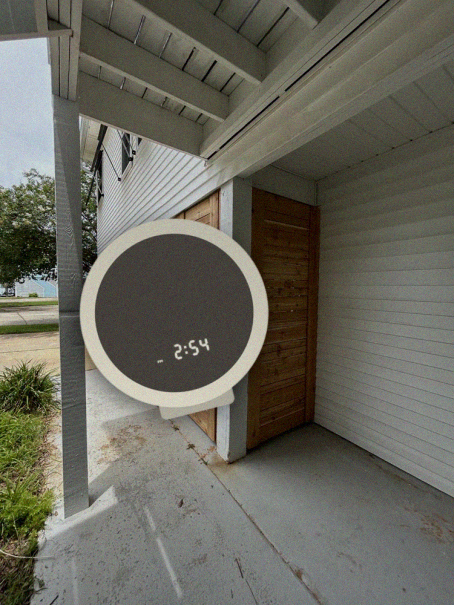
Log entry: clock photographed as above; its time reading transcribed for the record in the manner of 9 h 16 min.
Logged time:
2 h 54 min
